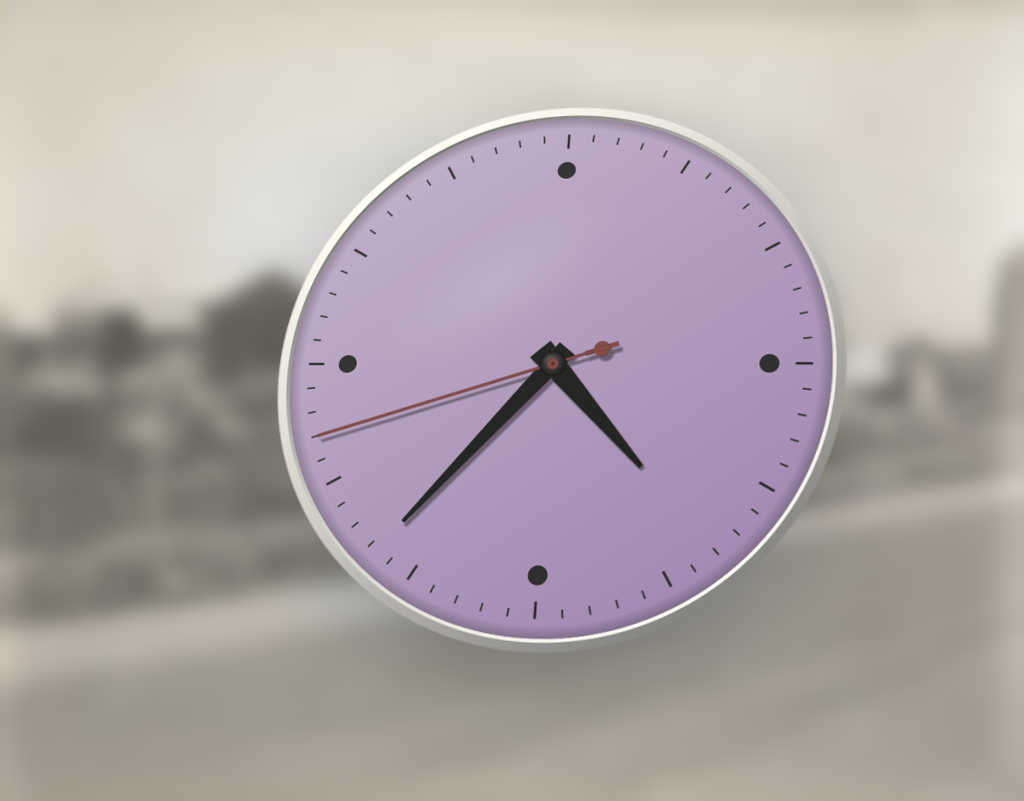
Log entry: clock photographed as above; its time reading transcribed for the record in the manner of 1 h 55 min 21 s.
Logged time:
4 h 36 min 42 s
